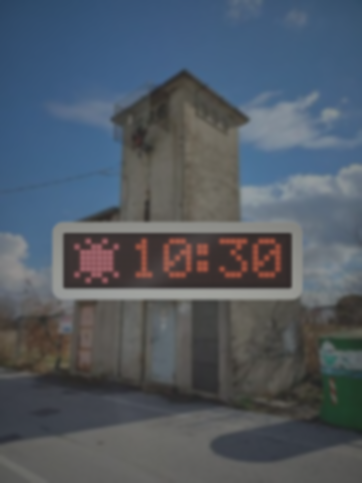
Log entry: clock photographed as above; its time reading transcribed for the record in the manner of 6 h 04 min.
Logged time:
10 h 30 min
